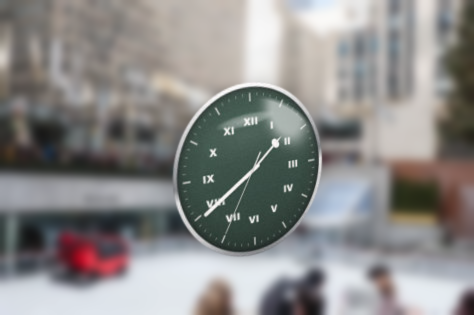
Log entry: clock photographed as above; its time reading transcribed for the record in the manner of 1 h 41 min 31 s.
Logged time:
1 h 39 min 35 s
